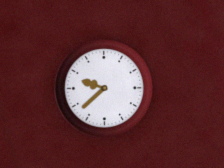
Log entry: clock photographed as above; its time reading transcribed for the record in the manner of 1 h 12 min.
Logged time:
9 h 38 min
